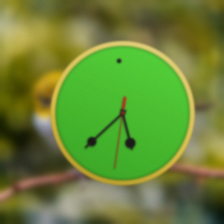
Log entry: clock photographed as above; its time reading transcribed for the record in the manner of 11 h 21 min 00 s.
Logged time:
5 h 38 min 32 s
